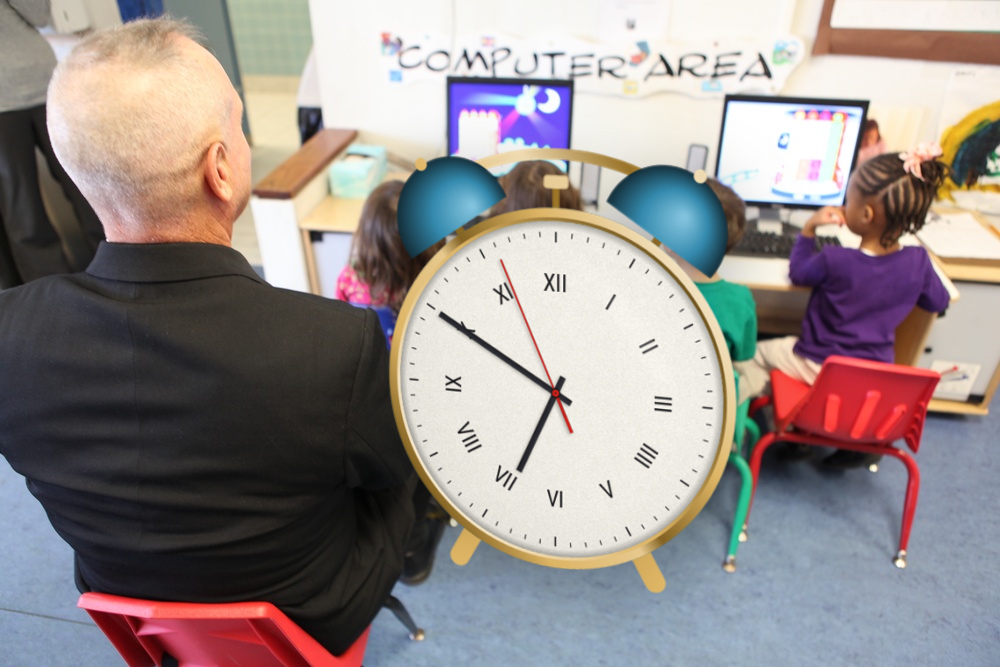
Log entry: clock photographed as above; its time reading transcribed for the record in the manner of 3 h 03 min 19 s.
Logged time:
6 h 49 min 56 s
